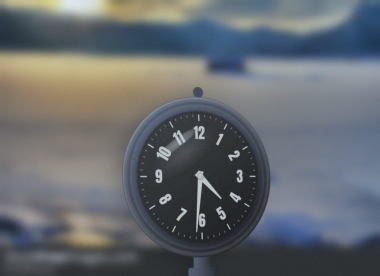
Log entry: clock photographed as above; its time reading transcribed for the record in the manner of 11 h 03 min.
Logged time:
4 h 31 min
